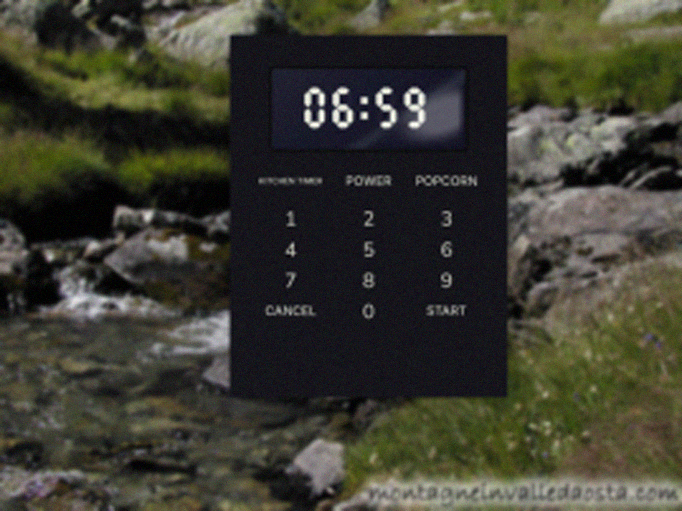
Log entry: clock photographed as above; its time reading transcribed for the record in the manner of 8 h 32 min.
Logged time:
6 h 59 min
